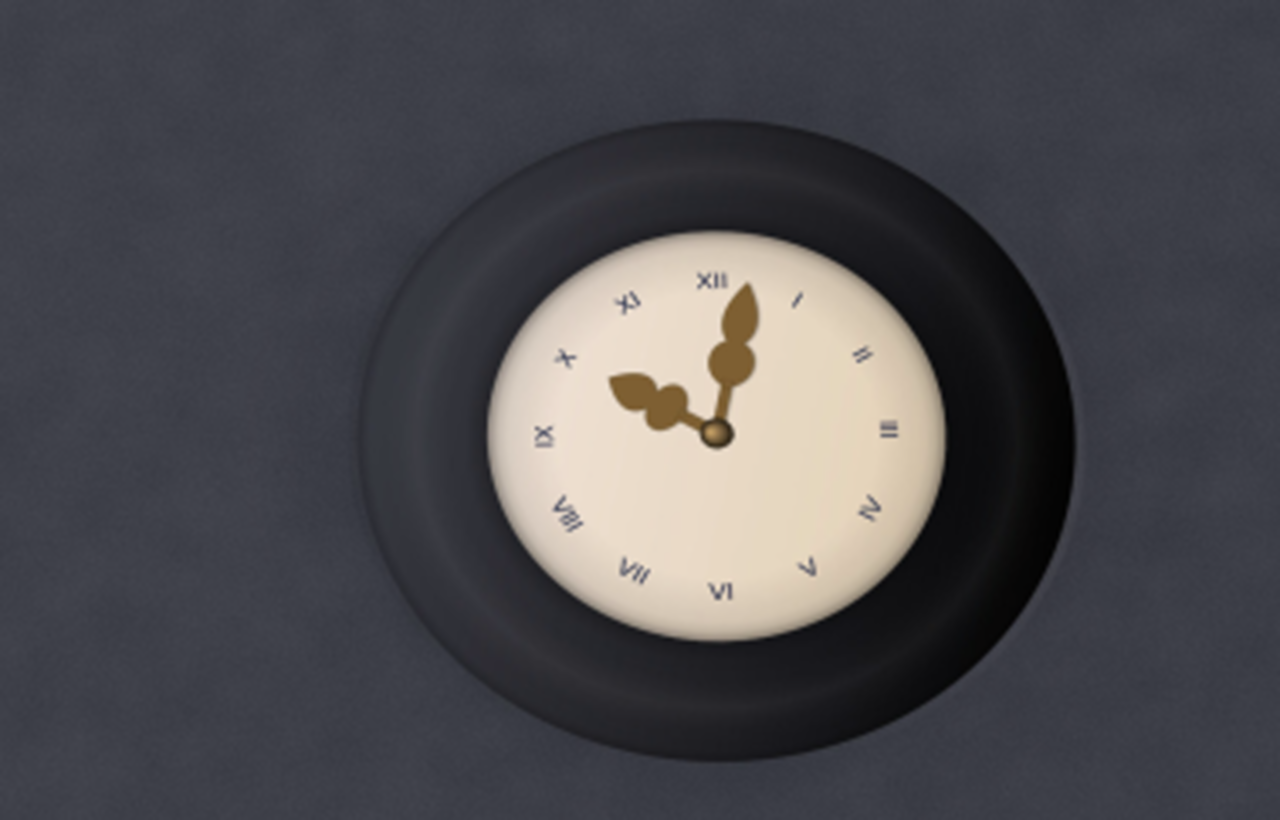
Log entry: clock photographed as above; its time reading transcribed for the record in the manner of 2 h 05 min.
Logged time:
10 h 02 min
